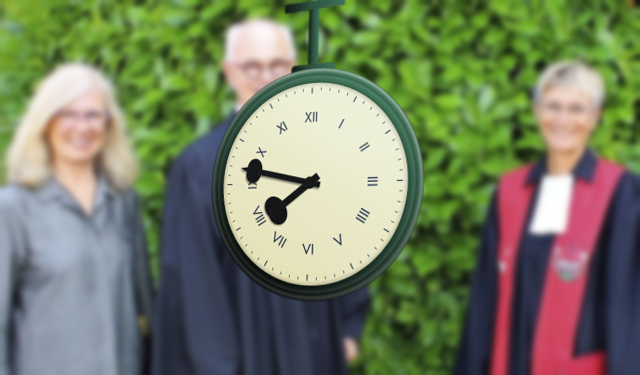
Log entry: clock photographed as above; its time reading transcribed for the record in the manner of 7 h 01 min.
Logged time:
7 h 47 min
